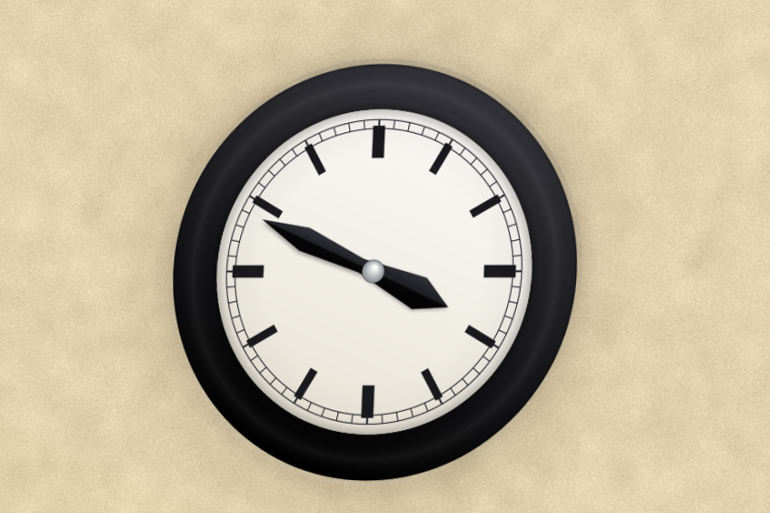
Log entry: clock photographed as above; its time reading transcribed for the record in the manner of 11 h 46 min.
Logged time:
3 h 49 min
